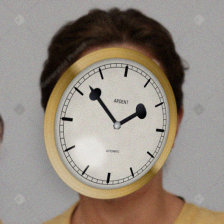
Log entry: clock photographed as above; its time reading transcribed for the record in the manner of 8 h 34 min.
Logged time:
1 h 52 min
